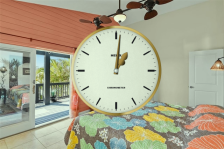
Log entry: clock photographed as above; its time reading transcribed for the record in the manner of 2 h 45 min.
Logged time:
1 h 01 min
